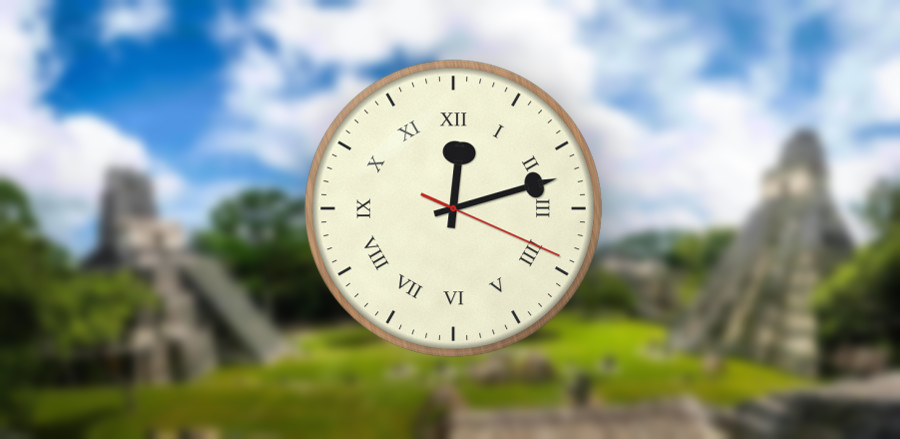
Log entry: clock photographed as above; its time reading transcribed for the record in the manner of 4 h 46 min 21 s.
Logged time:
12 h 12 min 19 s
